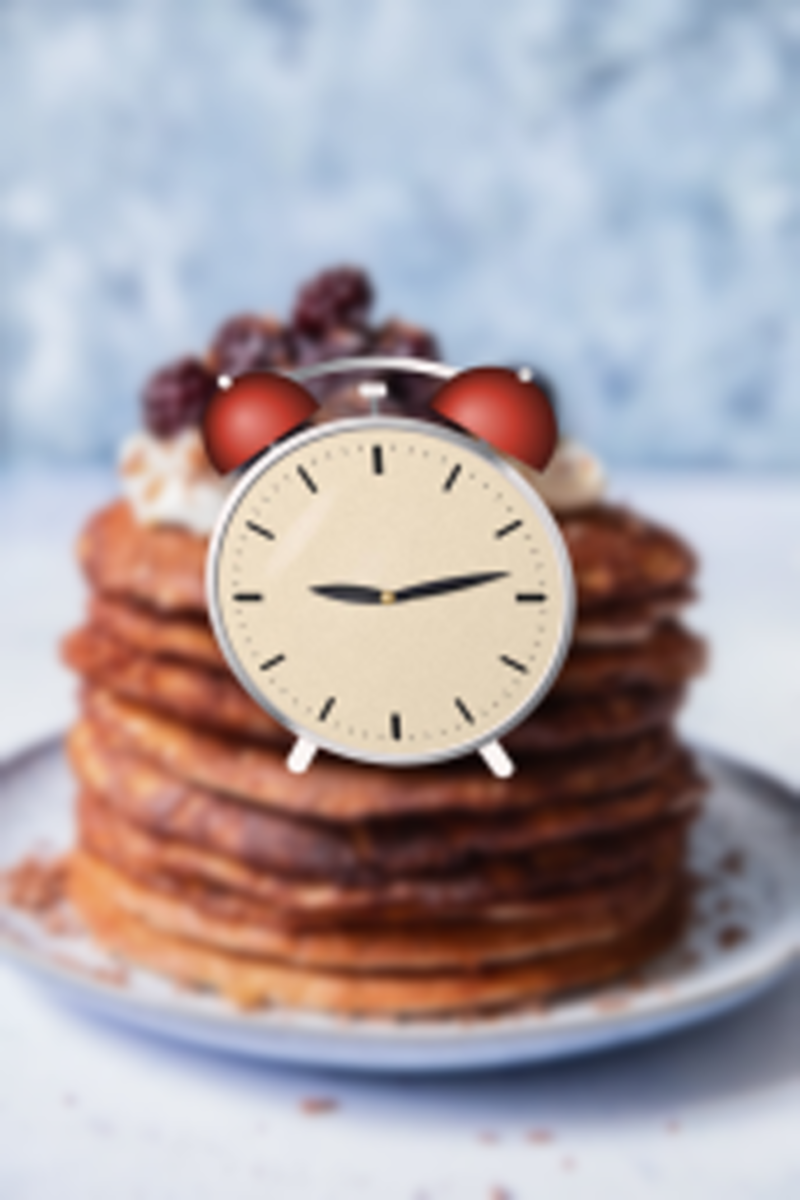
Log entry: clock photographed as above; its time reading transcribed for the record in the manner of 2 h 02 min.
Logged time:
9 h 13 min
